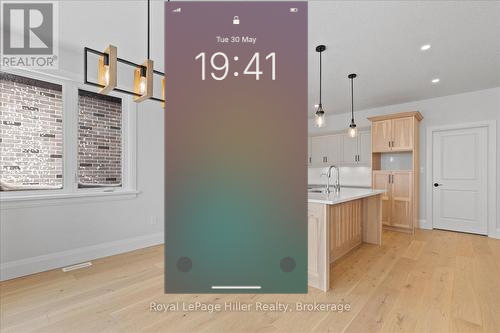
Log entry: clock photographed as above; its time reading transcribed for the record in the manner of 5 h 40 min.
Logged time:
19 h 41 min
